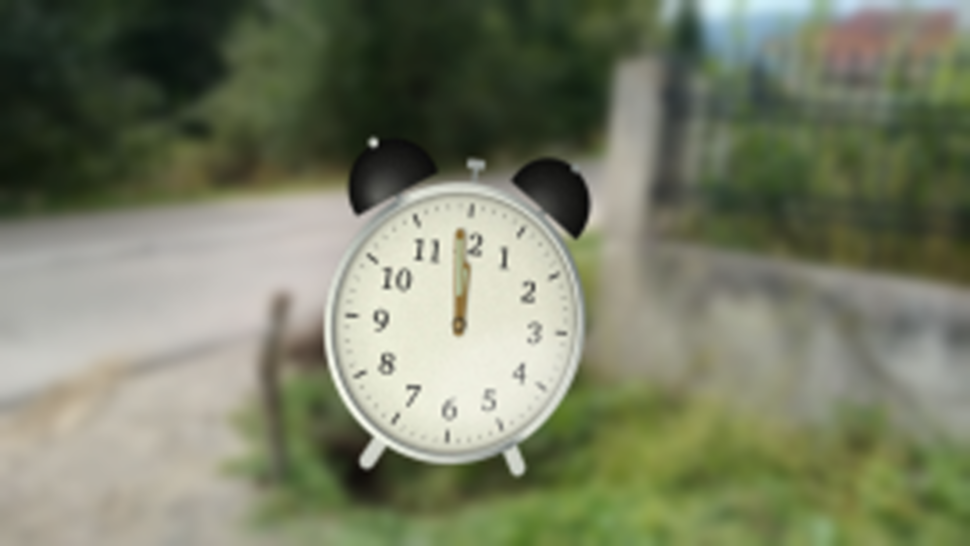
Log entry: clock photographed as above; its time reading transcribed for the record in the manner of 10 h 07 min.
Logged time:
11 h 59 min
